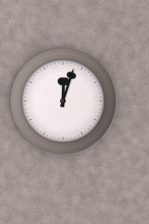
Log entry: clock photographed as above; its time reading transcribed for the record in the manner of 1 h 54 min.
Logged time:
12 h 03 min
